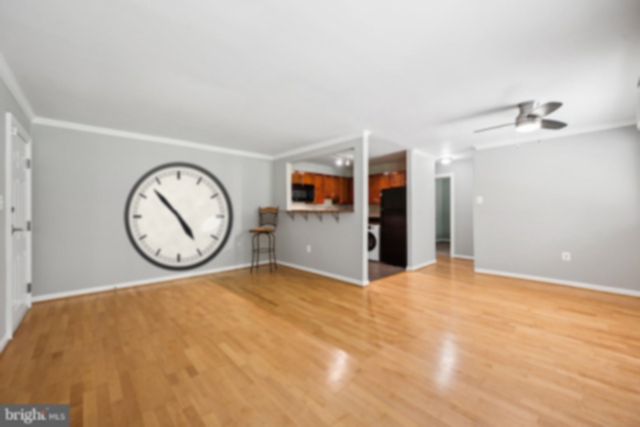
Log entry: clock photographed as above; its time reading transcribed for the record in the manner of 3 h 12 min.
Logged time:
4 h 53 min
